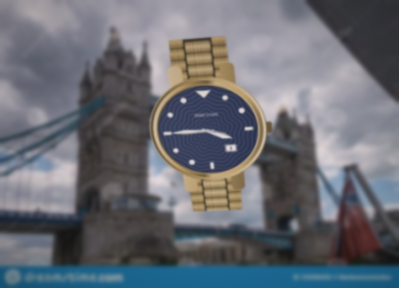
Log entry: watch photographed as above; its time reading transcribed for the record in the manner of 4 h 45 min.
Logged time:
3 h 45 min
